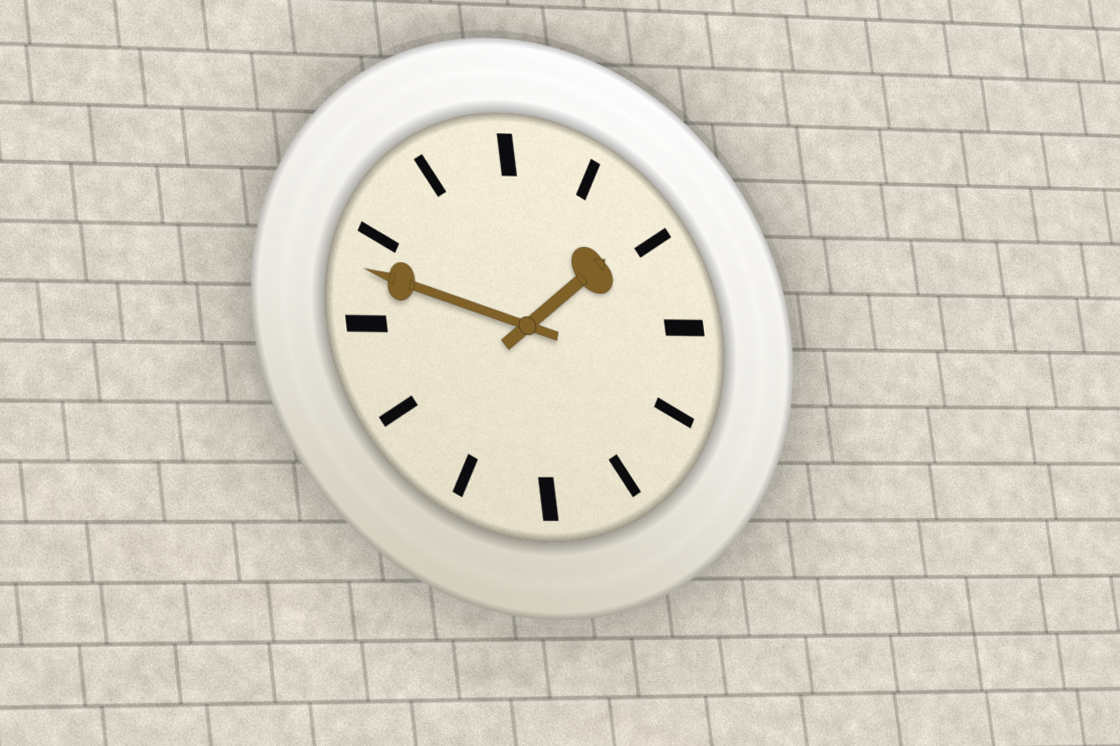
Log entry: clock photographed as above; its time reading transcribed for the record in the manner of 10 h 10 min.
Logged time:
1 h 48 min
